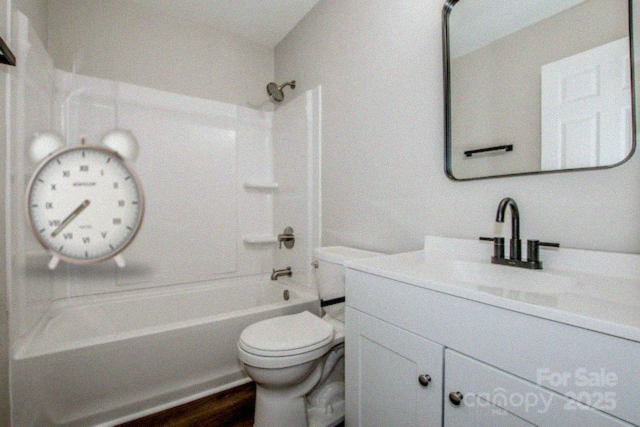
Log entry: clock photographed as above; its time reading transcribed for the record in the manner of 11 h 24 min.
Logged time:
7 h 38 min
